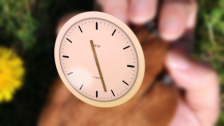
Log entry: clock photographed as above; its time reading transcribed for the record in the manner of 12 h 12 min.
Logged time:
11 h 27 min
